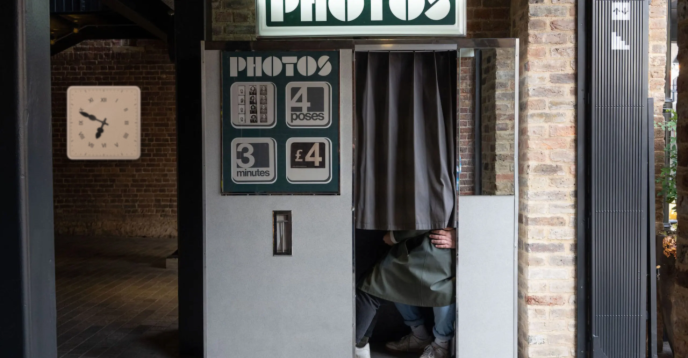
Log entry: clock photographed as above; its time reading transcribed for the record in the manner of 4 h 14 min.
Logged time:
6 h 49 min
